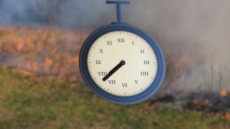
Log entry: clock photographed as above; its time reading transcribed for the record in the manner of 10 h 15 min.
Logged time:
7 h 38 min
